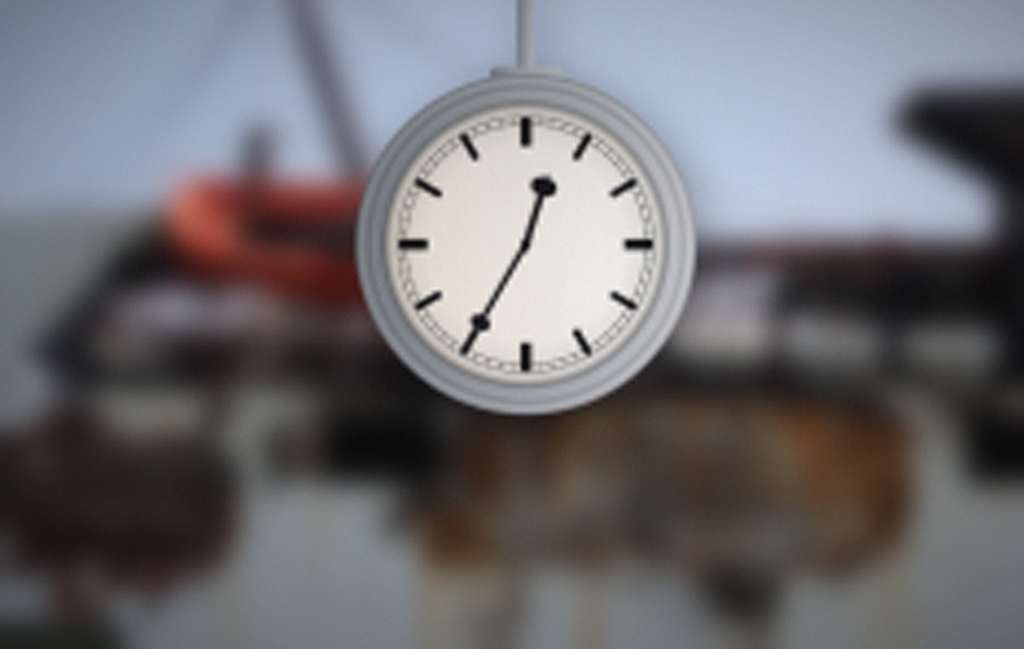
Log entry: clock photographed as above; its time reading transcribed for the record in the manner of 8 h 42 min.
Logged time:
12 h 35 min
